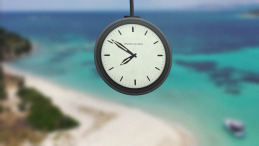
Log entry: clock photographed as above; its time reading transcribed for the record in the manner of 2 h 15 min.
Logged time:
7 h 51 min
